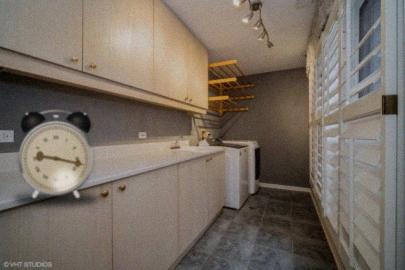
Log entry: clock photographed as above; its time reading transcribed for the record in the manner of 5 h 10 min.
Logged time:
9 h 17 min
